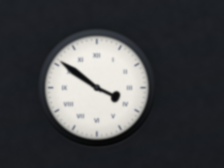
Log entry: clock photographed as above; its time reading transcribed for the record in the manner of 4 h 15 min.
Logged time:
3 h 51 min
